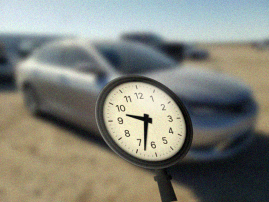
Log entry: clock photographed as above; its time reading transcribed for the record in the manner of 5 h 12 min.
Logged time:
9 h 33 min
